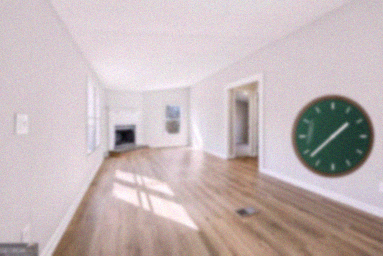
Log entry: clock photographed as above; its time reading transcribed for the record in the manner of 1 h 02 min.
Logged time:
1 h 38 min
